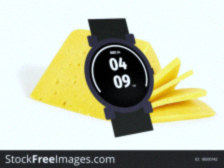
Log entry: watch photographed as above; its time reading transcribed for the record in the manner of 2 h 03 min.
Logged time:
4 h 09 min
